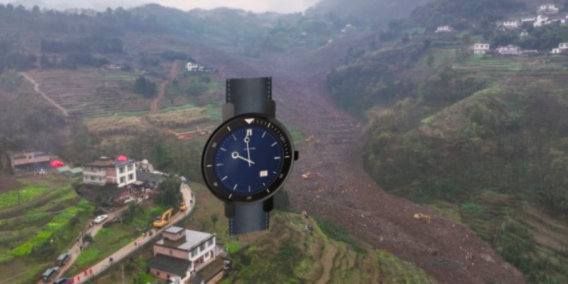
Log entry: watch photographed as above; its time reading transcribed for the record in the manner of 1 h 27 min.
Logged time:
9 h 59 min
